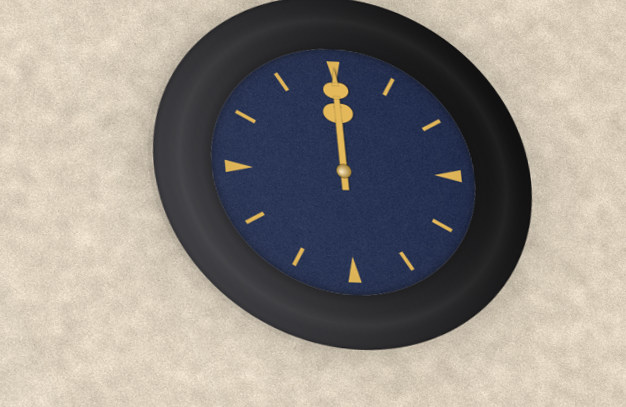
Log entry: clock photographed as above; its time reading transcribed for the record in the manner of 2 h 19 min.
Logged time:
12 h 00 min
